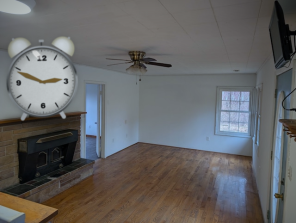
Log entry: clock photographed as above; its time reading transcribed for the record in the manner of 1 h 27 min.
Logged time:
2 h 49 min
